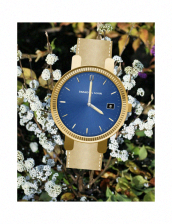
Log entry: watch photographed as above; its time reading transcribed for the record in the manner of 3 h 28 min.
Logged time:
4 h 00 min
